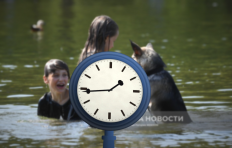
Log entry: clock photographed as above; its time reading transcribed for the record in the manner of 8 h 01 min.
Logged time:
1 h 44 min
